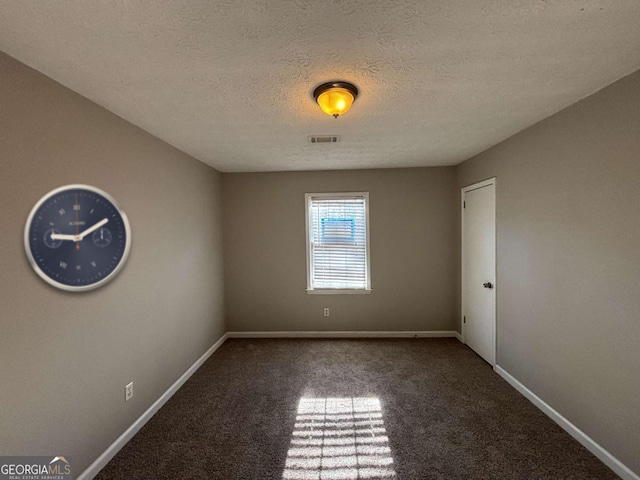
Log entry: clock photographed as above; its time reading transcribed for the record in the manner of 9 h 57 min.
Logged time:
9 h 10 min
